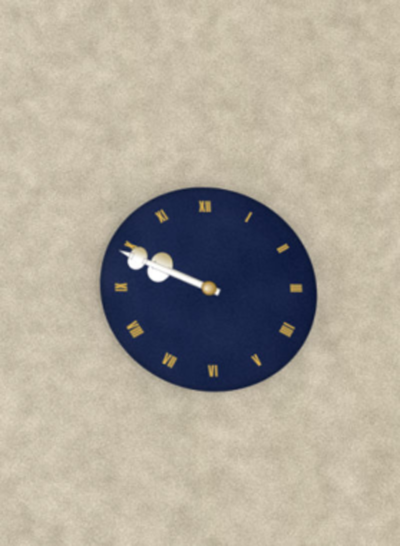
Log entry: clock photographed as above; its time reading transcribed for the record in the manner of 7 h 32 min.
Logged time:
9 h 49 min
